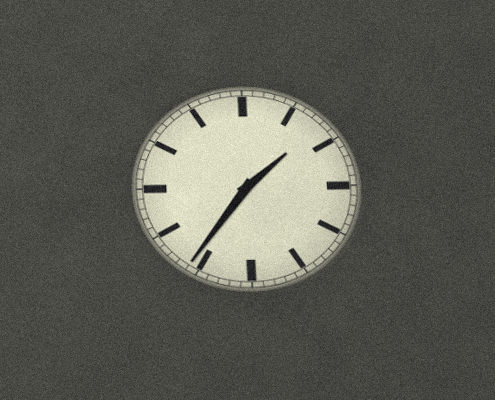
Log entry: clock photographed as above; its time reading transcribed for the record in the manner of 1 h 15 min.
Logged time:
1 h 36 min
